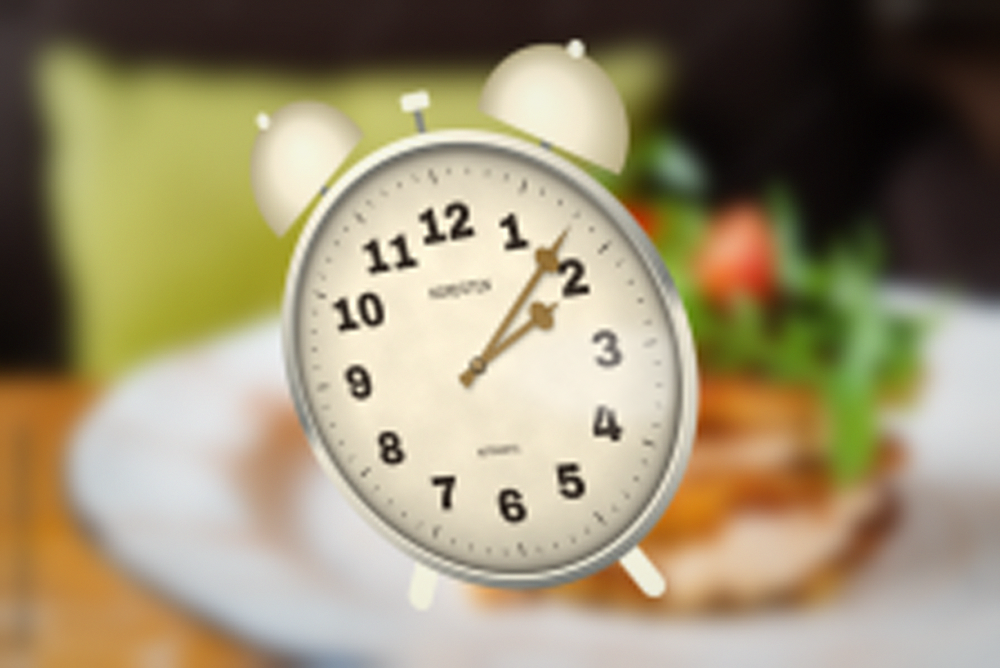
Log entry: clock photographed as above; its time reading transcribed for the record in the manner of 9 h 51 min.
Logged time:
2 h 08 min
